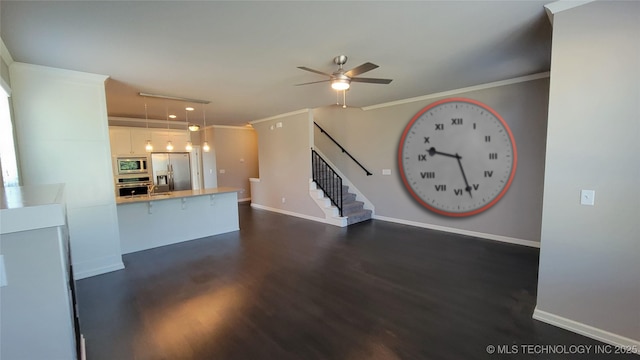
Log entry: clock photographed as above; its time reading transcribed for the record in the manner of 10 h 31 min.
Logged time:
9 h 27 min
